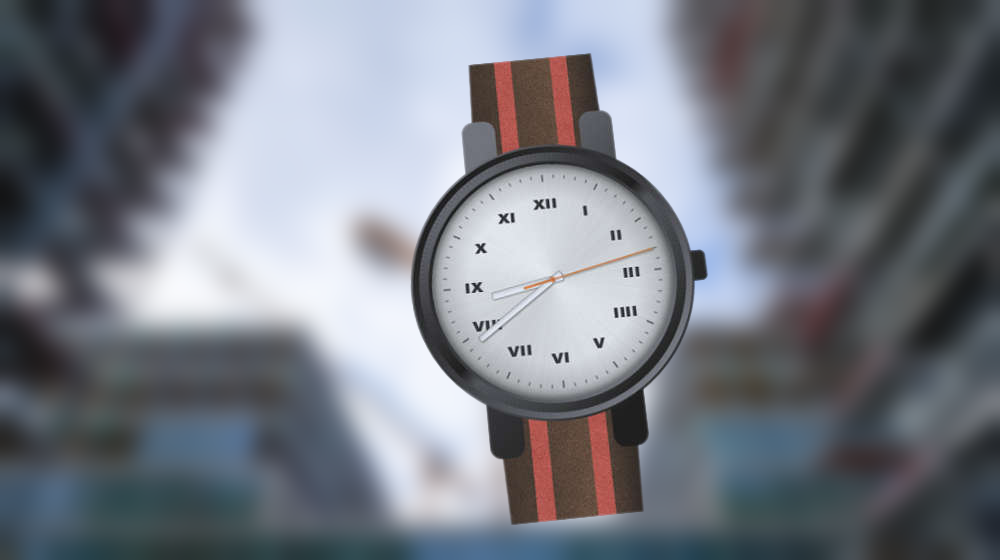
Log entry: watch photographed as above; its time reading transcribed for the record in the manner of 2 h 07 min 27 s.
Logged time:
8 h 39 min 13 s
